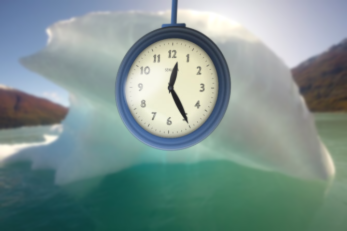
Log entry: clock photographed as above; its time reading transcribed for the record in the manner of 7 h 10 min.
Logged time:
12 h 25 min
